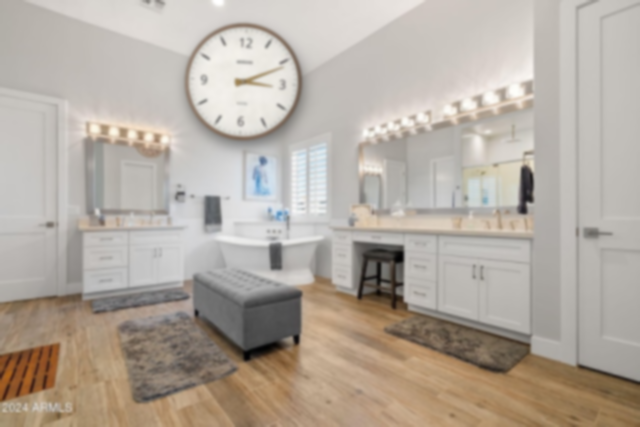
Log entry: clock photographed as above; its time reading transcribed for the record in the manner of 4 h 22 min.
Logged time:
3 h 11 min
